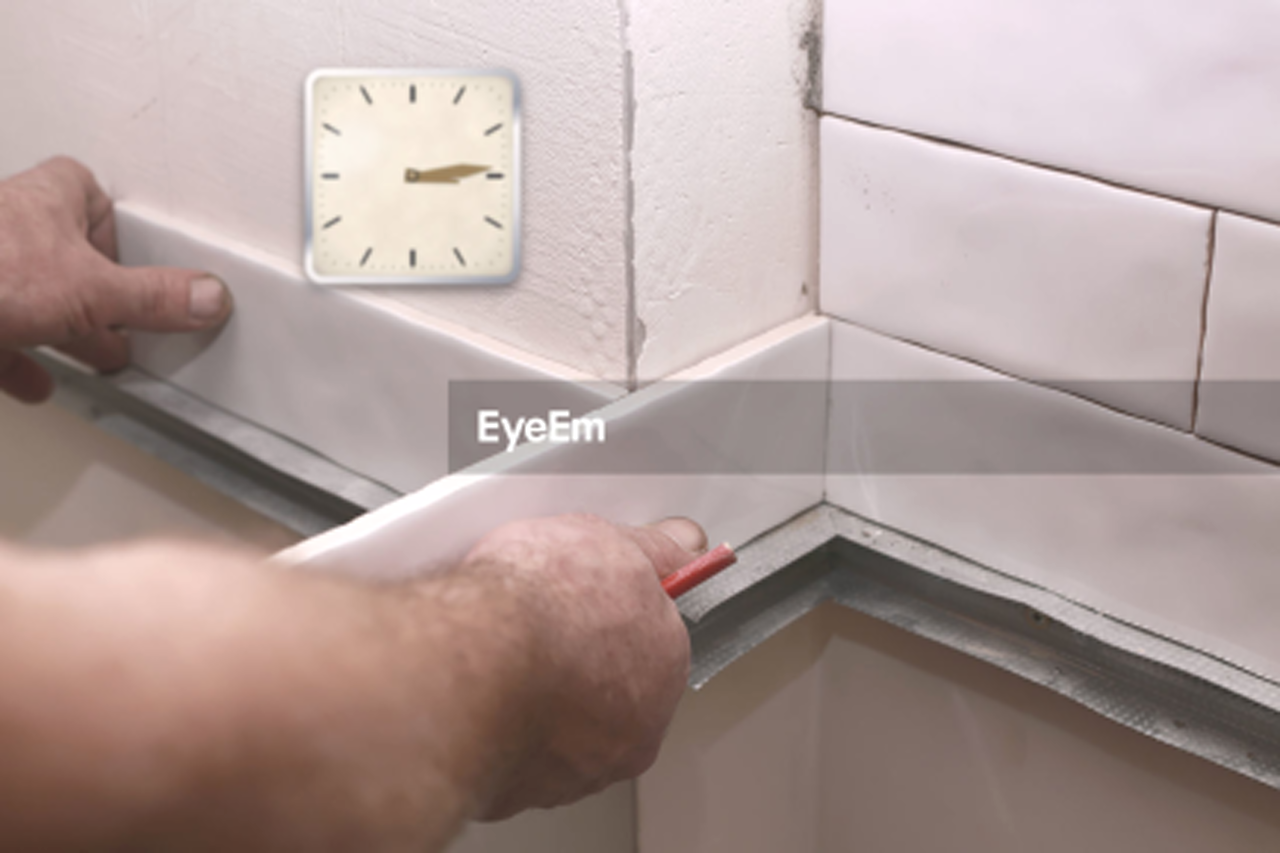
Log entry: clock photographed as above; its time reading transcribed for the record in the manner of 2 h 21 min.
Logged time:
3 h 14 min
